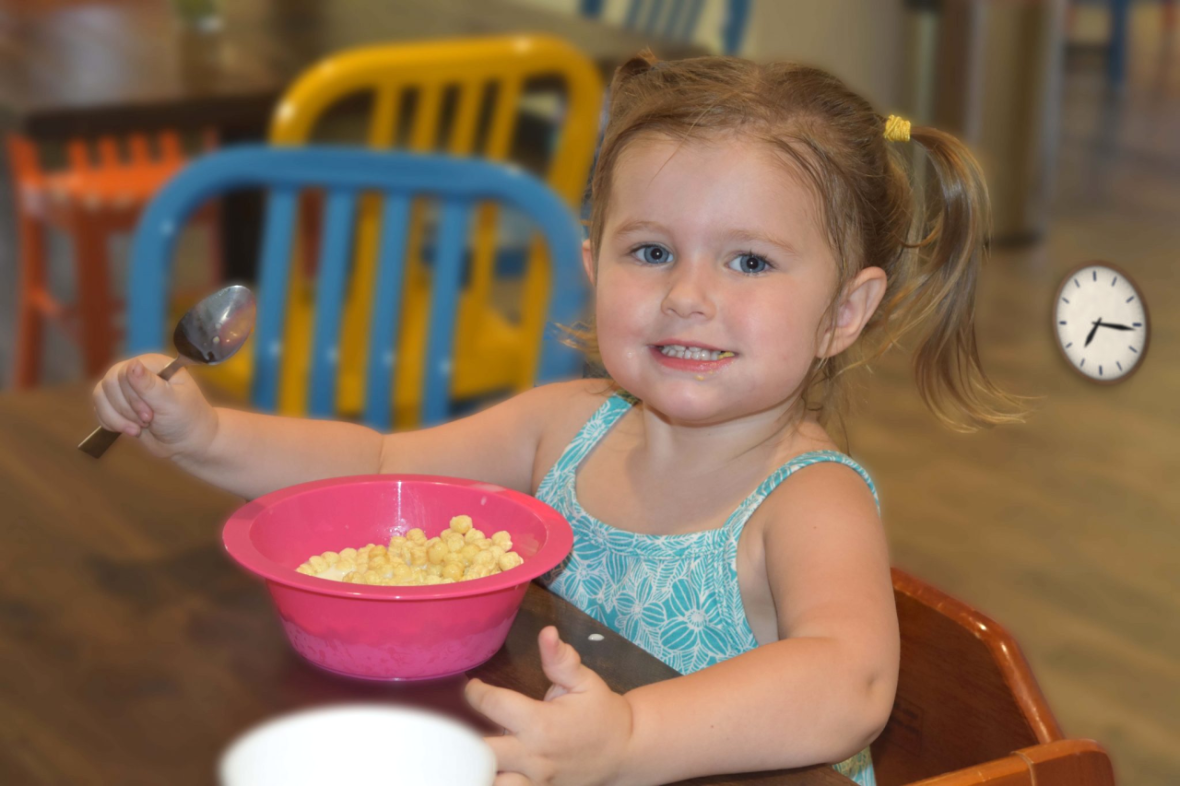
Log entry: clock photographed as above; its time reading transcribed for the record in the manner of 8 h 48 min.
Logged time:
7 h 16 min
